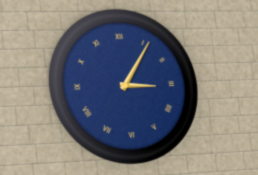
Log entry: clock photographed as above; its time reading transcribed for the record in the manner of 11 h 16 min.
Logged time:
3 h 06 min
